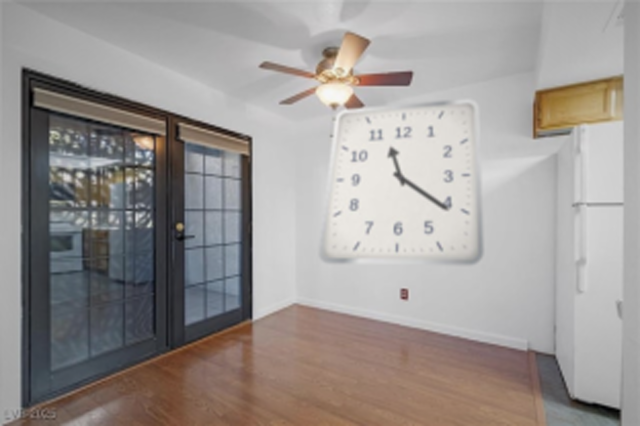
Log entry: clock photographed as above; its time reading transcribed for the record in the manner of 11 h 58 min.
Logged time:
11 h 21 min
